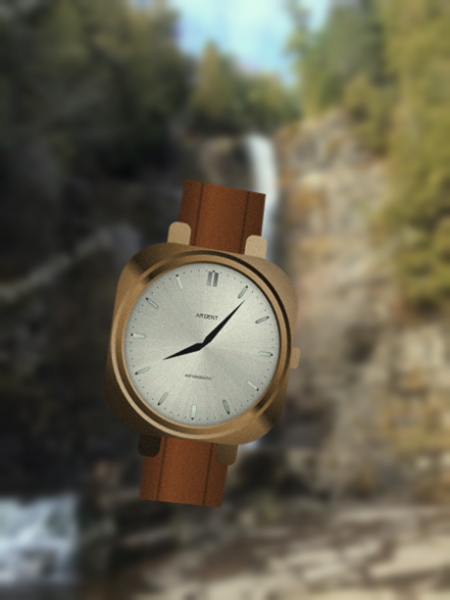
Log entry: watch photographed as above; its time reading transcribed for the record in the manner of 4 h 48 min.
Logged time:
8 h 06 min
